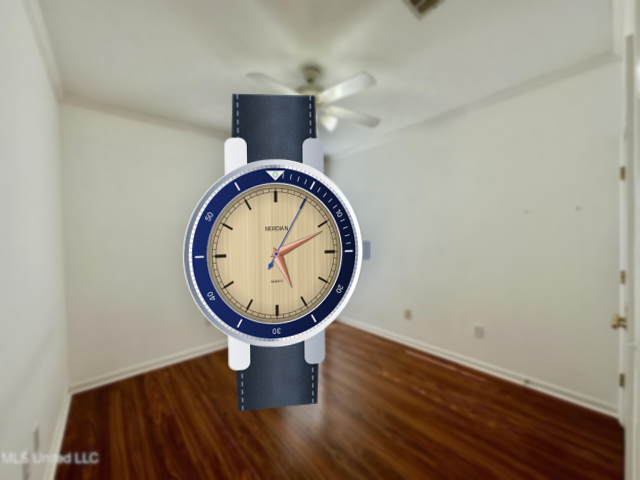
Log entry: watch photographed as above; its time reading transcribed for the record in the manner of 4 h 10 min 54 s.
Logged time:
5 h 11 min 05 s
